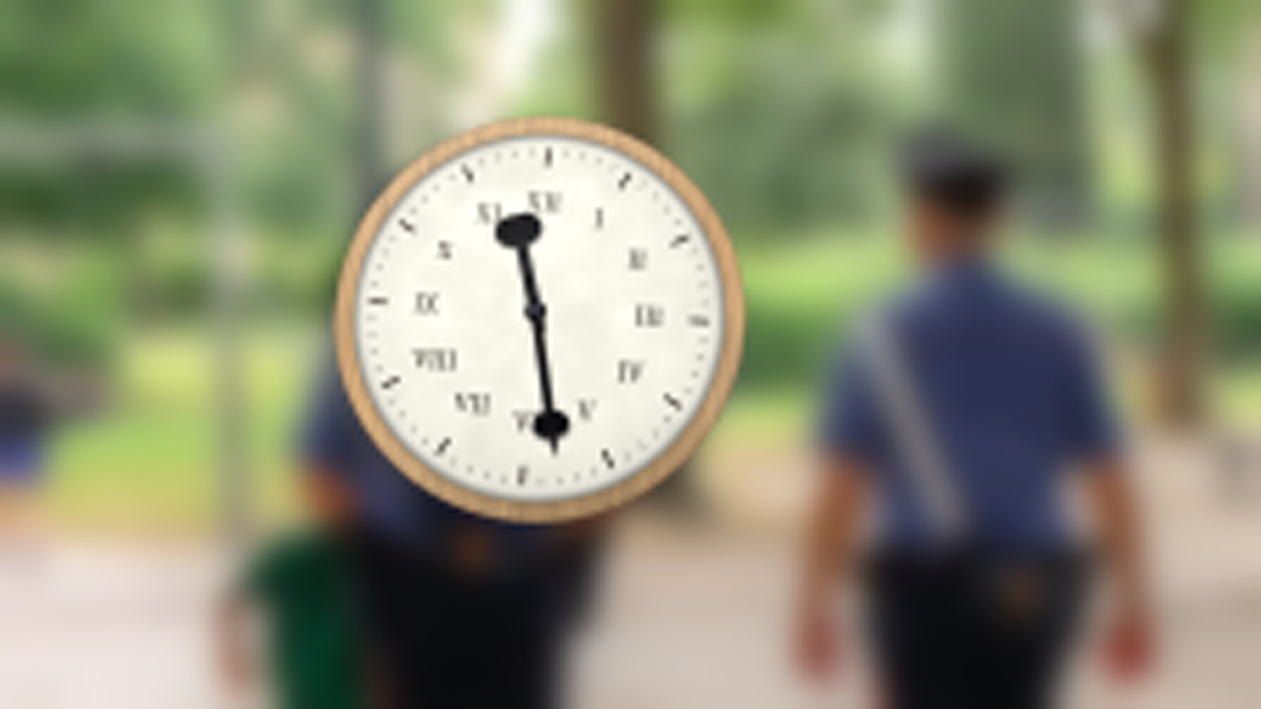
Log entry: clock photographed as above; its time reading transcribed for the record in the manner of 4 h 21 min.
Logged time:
11 h 28 min
